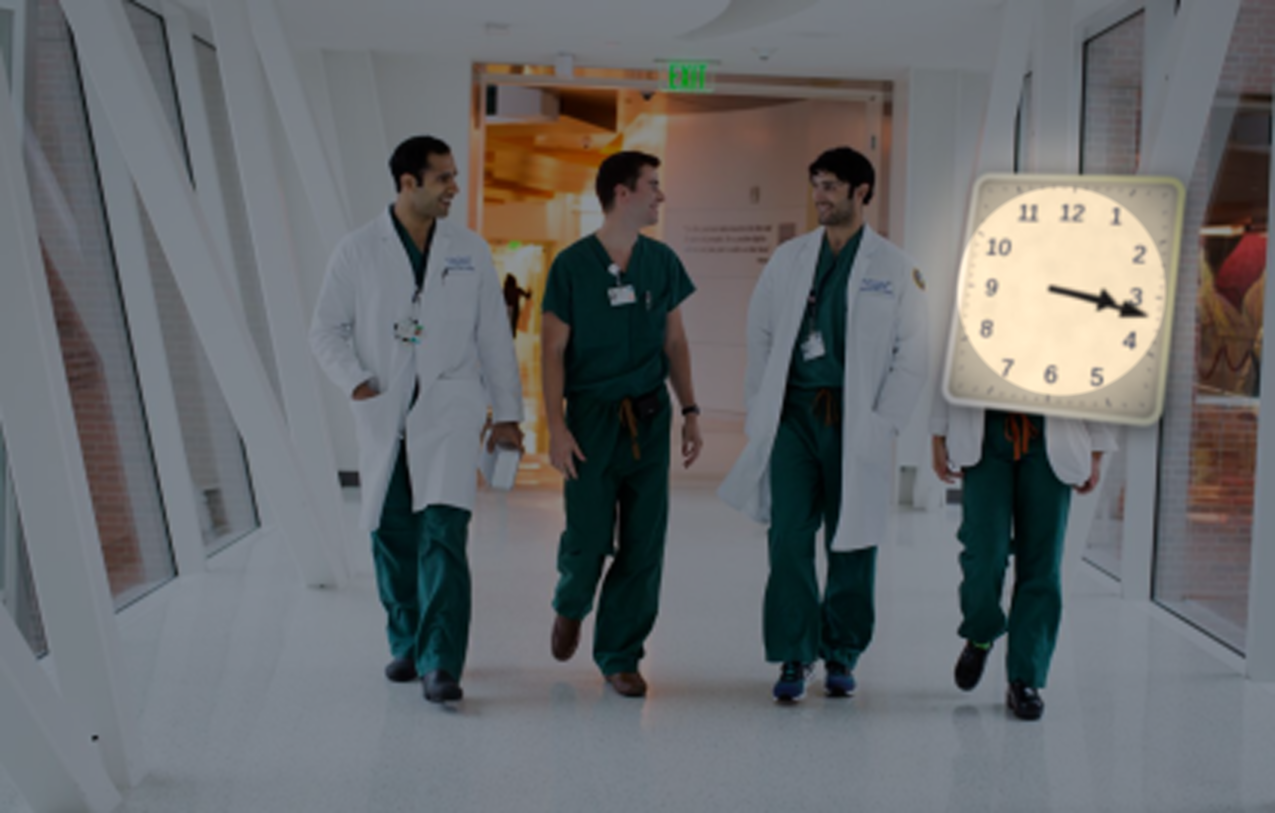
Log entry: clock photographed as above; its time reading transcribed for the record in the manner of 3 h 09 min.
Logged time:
3 h 17 min
